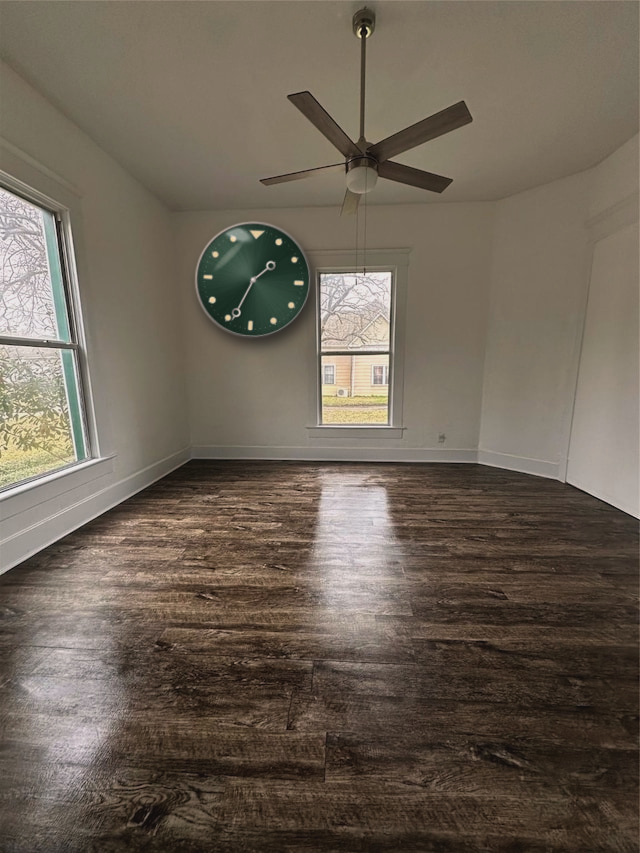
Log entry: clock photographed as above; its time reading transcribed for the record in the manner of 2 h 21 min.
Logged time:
1 h 34 min
